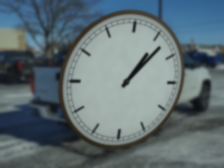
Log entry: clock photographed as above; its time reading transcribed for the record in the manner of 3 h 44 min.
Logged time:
1 h 07 min
